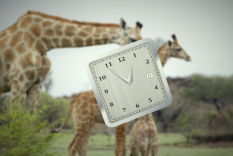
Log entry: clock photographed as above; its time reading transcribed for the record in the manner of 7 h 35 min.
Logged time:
12 h 54 min
